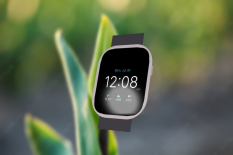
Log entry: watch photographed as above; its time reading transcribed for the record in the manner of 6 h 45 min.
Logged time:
12 h 08 min
